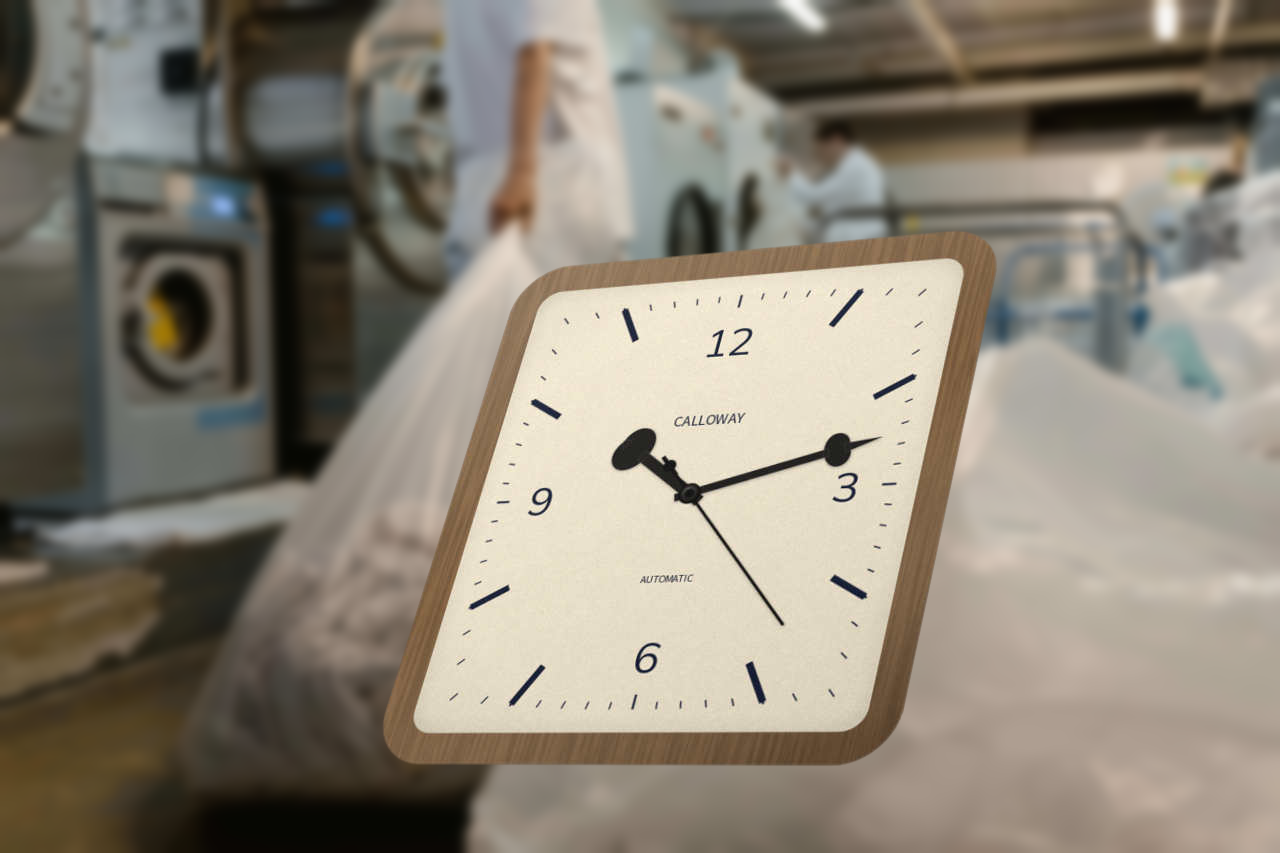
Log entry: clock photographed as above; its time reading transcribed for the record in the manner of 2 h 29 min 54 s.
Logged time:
10 h 12 min 23 s
